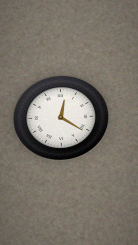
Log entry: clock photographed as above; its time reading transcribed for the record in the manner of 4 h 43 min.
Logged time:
12 h 21 min
